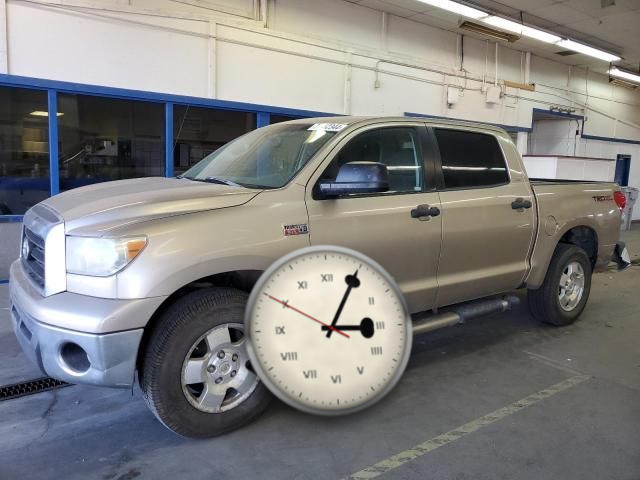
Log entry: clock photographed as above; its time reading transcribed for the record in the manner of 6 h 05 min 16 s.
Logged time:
3 h 04 min 50 s
